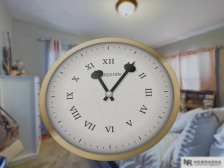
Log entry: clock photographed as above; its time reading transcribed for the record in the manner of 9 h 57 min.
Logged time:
11 h 06 min
